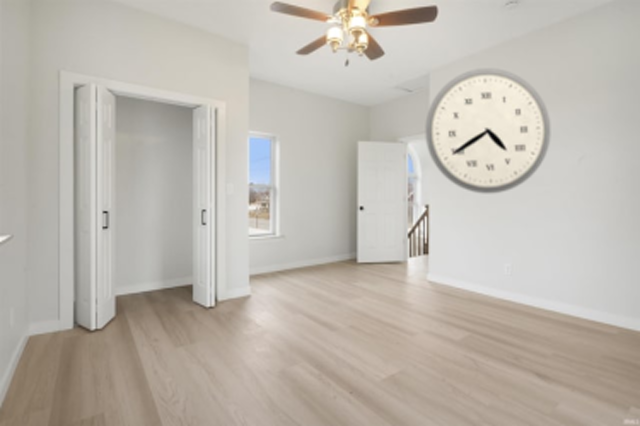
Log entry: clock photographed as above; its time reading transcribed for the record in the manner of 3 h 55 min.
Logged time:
4 h 40 min
